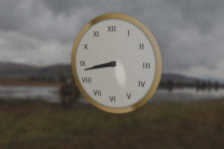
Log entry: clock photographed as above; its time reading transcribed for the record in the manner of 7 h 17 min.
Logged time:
8 h 43 min
